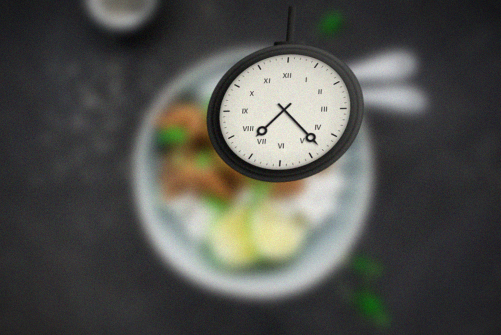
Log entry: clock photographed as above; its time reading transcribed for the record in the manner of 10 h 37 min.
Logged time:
7 h 23 min
